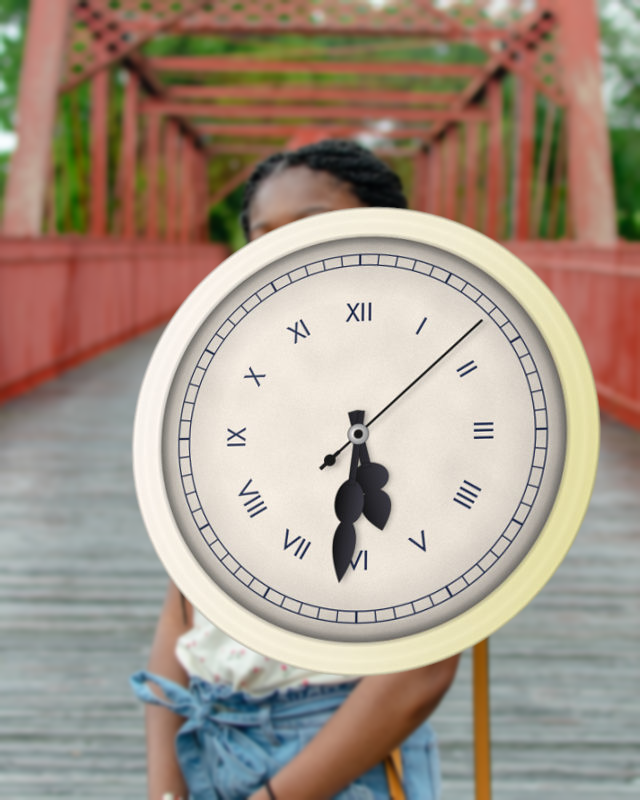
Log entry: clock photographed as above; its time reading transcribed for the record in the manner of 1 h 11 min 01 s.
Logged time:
5 h 31 min 08 s
